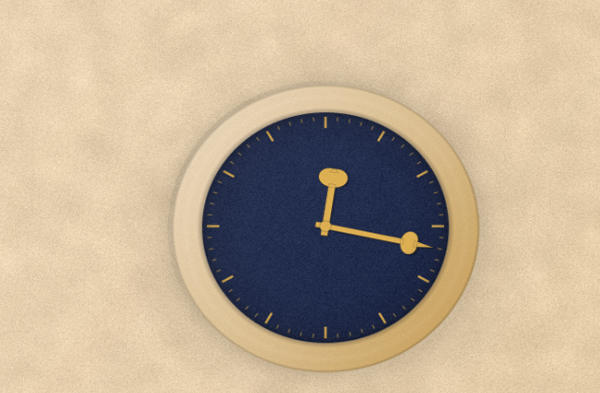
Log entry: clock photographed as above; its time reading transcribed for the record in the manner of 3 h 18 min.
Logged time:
12 h 17 min
